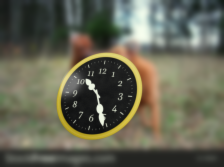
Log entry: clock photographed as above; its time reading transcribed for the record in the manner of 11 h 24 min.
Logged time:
10 h 26 min
